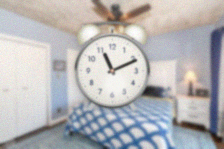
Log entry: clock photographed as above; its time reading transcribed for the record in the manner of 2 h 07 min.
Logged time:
11 h 11 min
